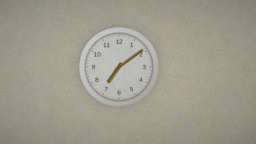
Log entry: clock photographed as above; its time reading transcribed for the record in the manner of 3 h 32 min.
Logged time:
7 h 09 min
